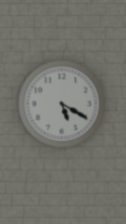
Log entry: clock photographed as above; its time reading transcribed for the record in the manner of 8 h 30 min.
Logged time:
5 h 20 min
